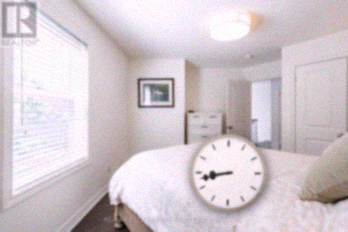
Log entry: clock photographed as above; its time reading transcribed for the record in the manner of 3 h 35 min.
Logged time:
8 h 43 min
